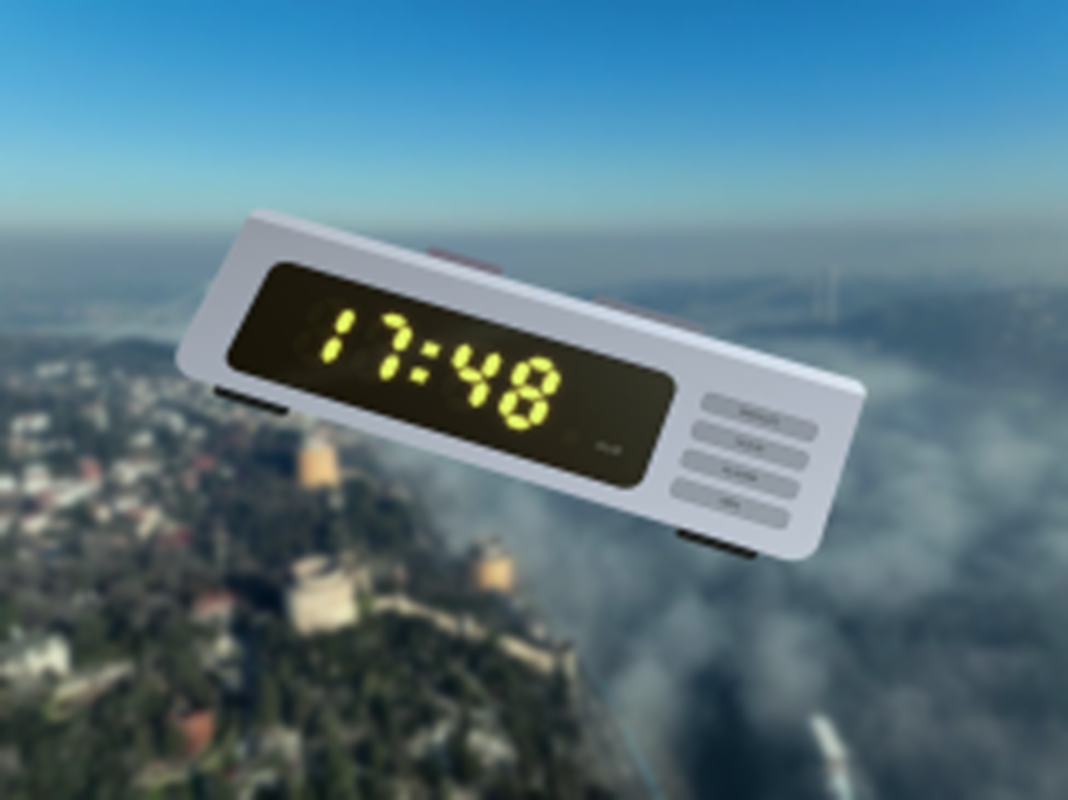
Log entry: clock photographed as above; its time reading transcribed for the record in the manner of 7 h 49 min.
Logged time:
17 h 48 min
